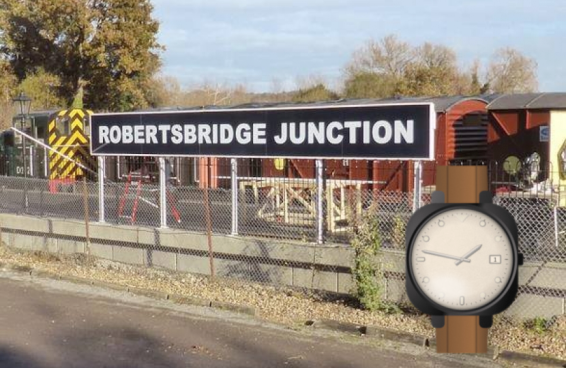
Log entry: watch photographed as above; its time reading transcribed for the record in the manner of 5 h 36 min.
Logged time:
1 h 47 min
